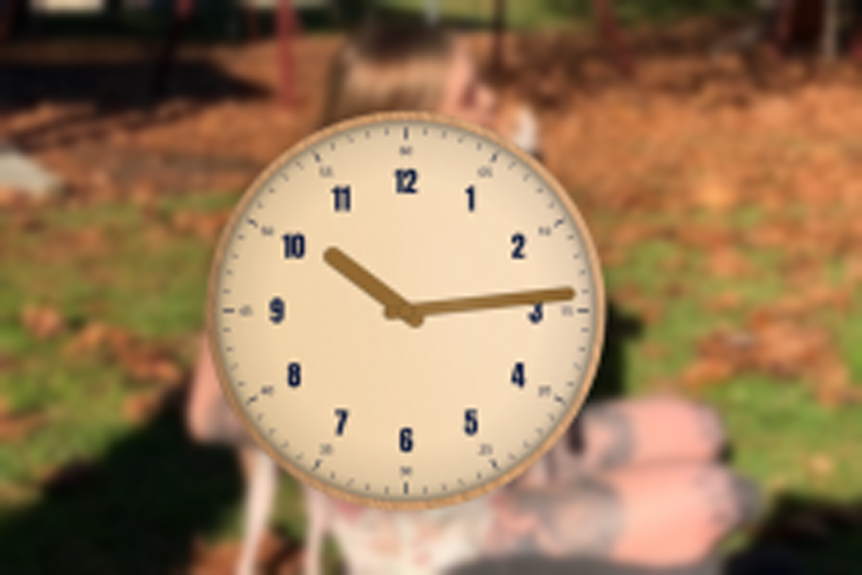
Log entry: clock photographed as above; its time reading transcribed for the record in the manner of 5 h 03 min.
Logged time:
10 h 14 min
